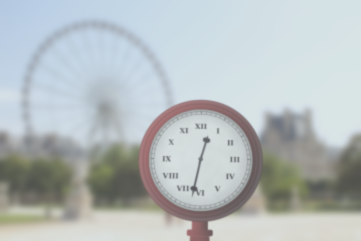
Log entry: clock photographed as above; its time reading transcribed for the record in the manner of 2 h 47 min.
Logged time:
12 h 32 min
